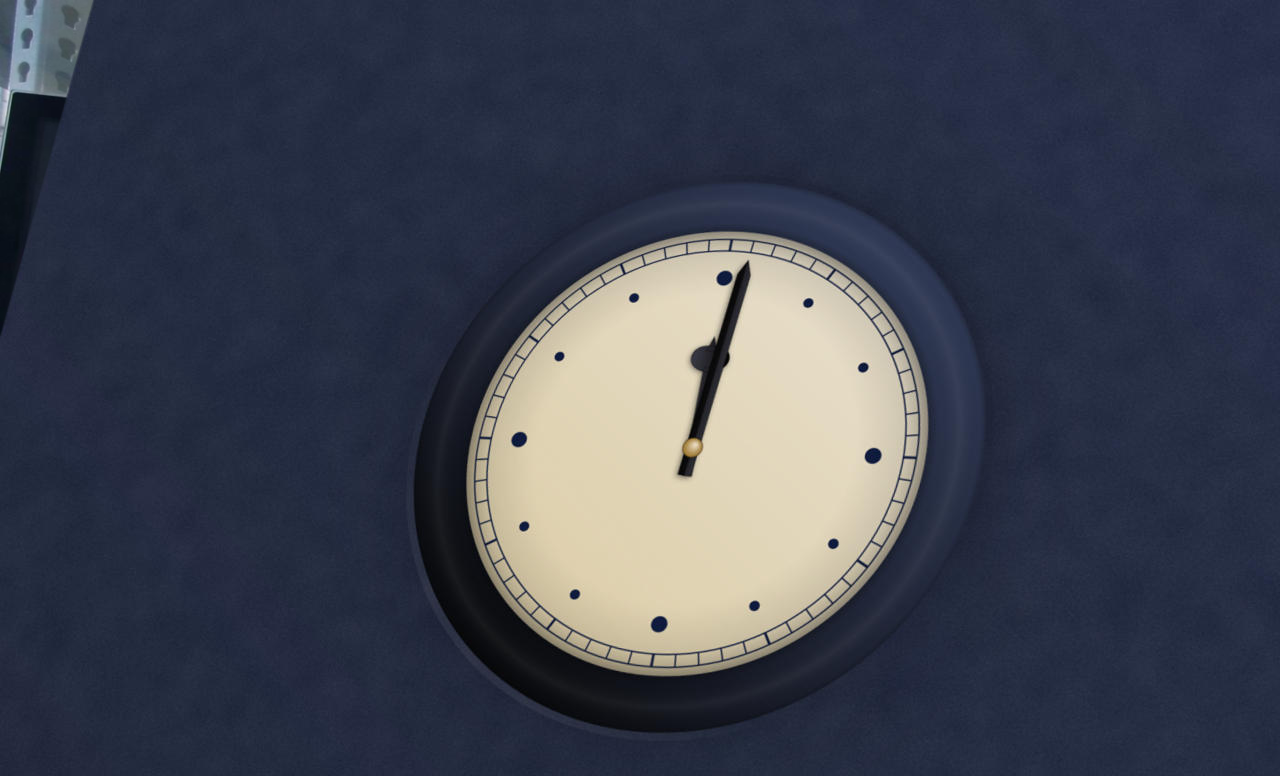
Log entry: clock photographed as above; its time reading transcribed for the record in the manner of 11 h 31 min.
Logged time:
12 h 01 min
